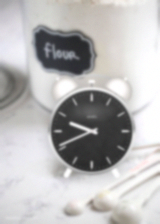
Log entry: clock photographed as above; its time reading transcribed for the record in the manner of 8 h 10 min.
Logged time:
9 h 41 min
